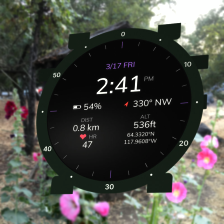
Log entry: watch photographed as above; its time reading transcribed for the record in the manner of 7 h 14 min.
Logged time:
2 h 41 min
